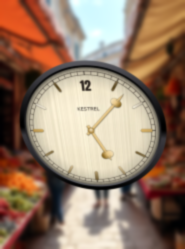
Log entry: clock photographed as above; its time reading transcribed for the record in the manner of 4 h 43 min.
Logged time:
5 h 07 min
